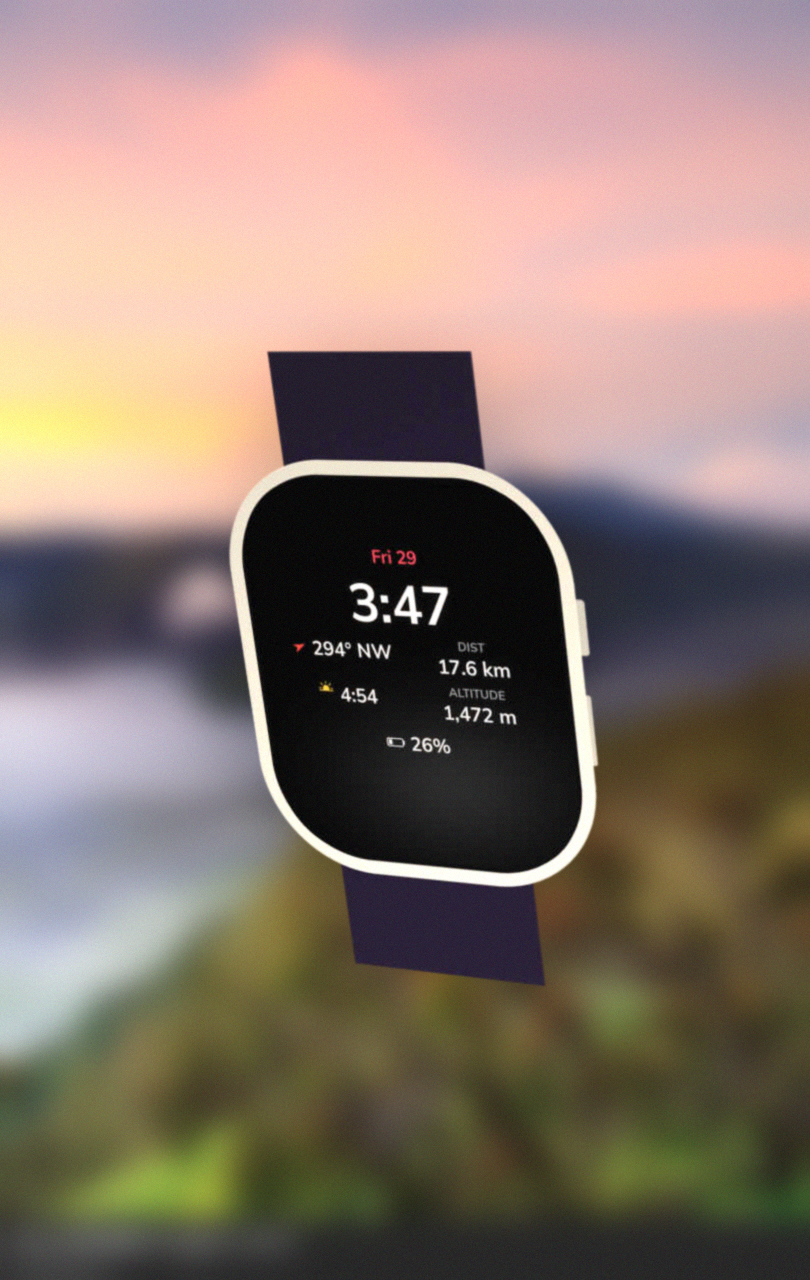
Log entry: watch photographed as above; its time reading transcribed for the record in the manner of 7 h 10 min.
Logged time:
3 h 47 min
